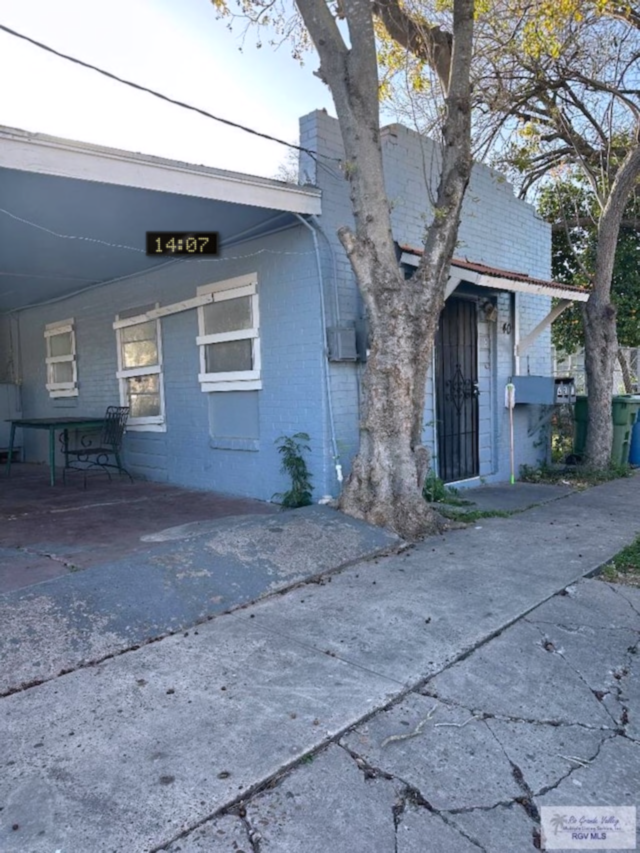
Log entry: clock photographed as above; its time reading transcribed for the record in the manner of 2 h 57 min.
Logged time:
14 h 07 min
